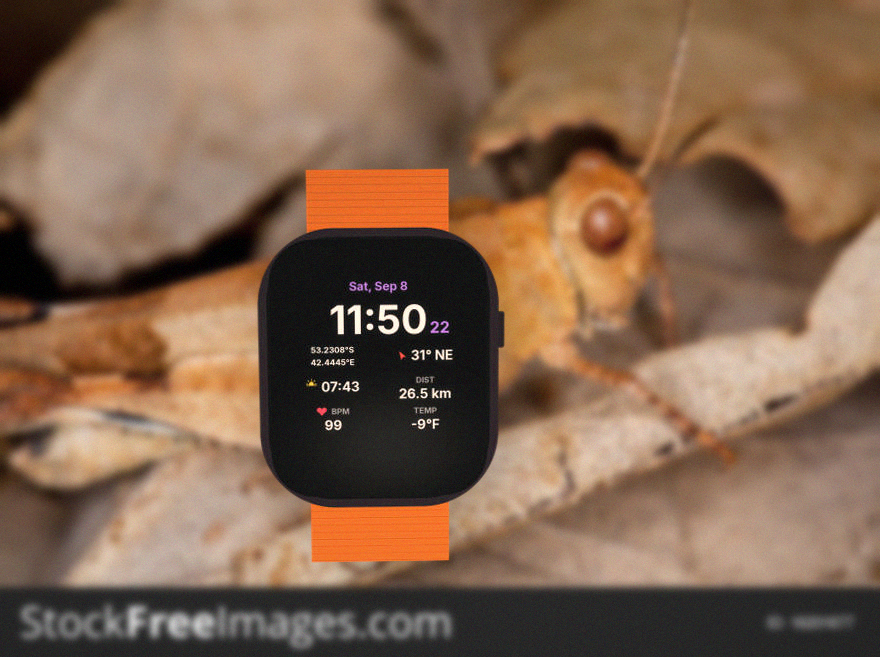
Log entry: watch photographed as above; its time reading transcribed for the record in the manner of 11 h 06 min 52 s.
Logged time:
11 h 50 min 22 s
